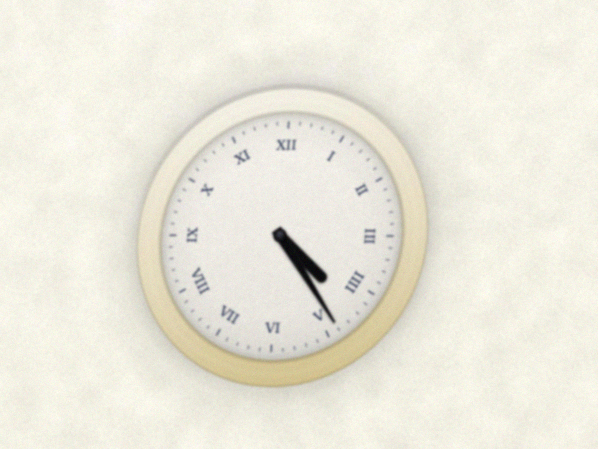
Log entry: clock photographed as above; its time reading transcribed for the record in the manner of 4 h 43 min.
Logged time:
4 h 24 min
